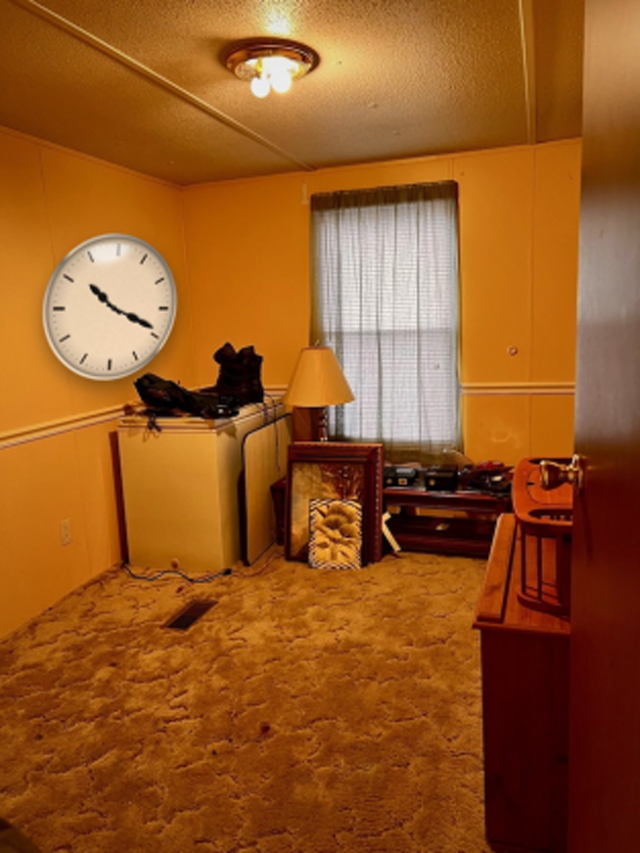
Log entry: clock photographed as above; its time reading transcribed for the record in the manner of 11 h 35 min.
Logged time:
10 h 19 min
